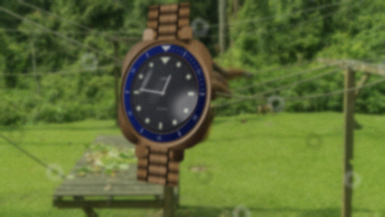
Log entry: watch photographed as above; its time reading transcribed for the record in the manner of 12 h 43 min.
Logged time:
12 h 46 min
